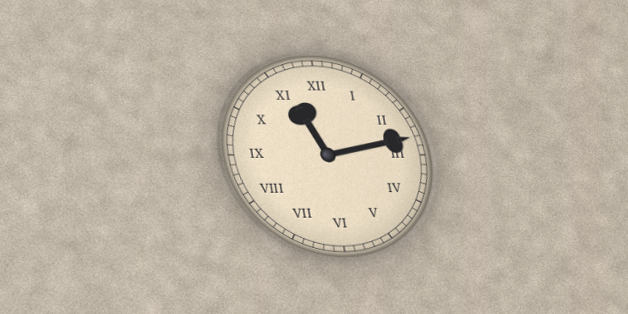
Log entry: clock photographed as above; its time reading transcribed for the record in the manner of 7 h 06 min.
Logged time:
11 h 13 min
